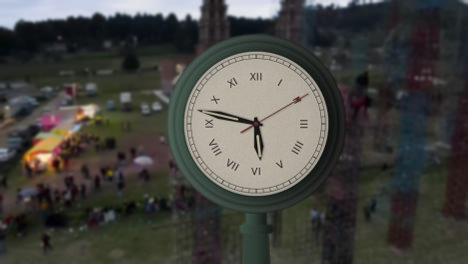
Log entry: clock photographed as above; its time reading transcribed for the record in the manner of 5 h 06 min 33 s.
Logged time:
5 h 47 min 10 s
